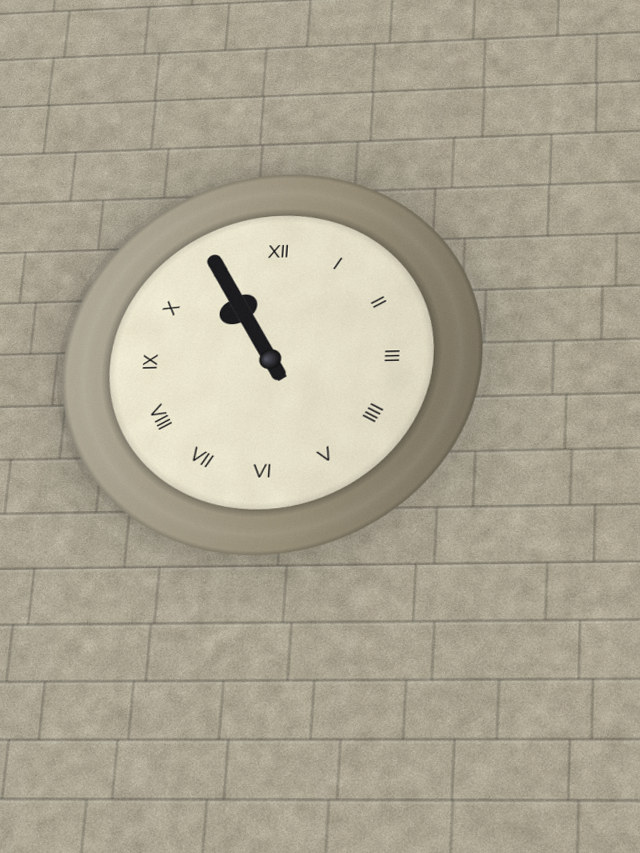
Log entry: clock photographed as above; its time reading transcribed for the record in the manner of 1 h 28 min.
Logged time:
10 h 55 min
